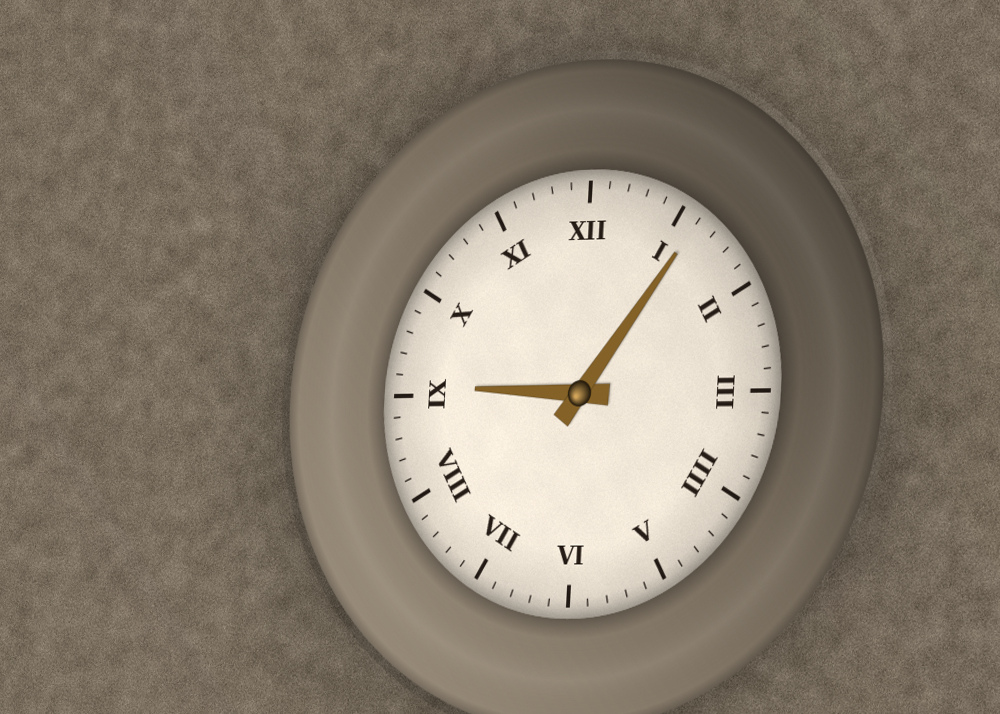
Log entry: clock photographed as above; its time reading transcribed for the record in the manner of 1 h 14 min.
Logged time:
9 h 06 min
